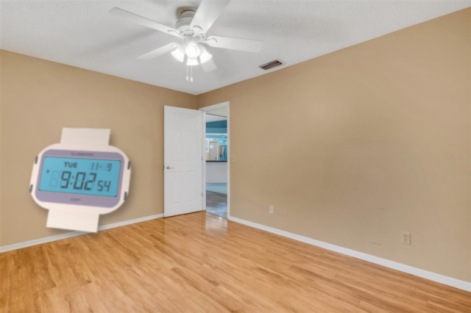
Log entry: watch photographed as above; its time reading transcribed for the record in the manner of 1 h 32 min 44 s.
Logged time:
9 h 02 min 54 s
